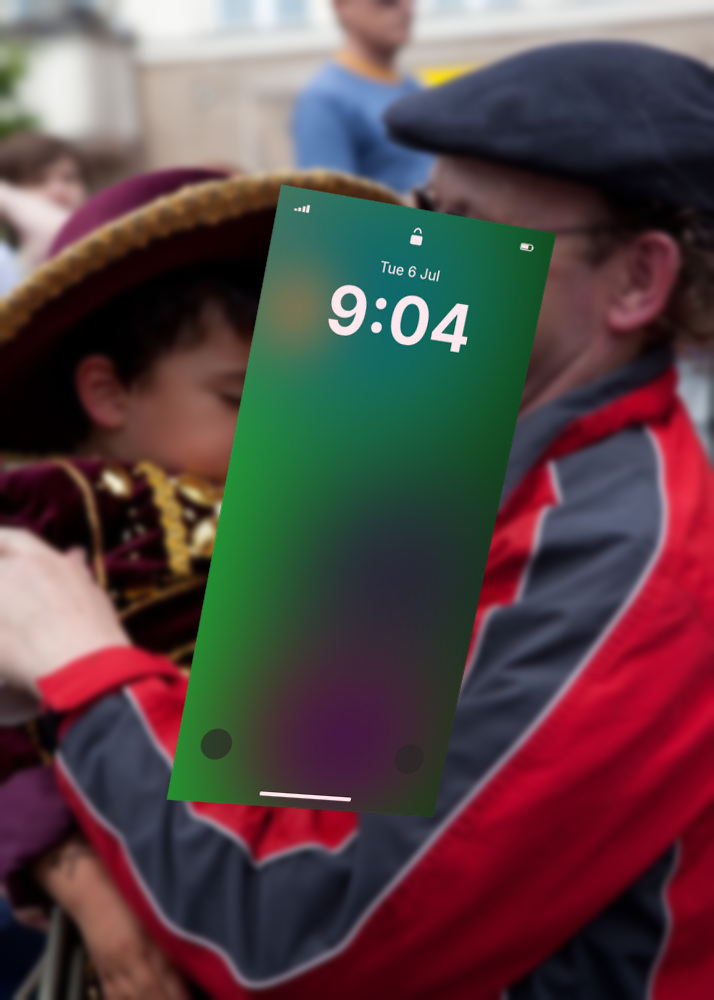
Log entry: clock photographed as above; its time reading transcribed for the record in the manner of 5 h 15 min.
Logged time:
9 h 04 min
